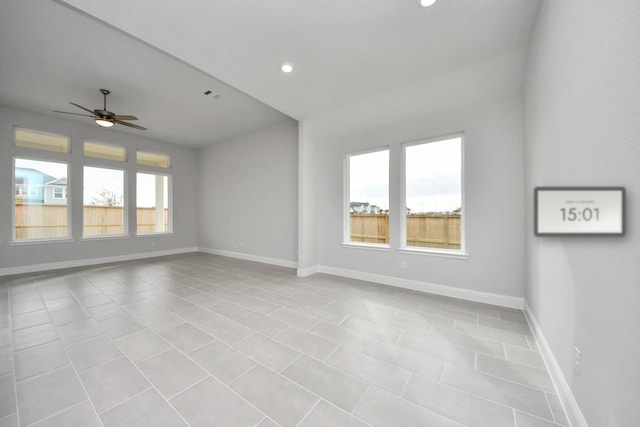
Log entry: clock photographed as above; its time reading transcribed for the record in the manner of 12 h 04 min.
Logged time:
15 h 01 min
